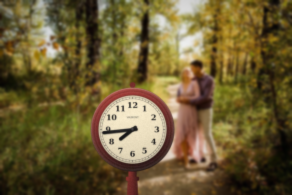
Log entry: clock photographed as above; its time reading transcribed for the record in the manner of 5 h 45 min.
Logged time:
7 h 44 min
